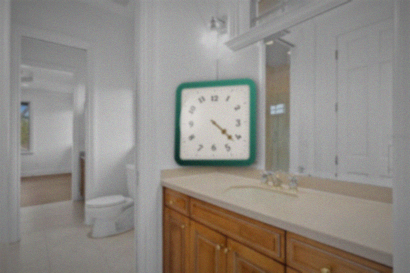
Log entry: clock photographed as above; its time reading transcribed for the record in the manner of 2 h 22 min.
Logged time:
4 h 22 min
